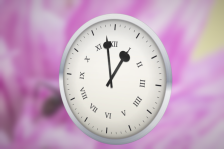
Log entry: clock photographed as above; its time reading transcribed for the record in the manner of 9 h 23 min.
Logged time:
12 h 58 min
